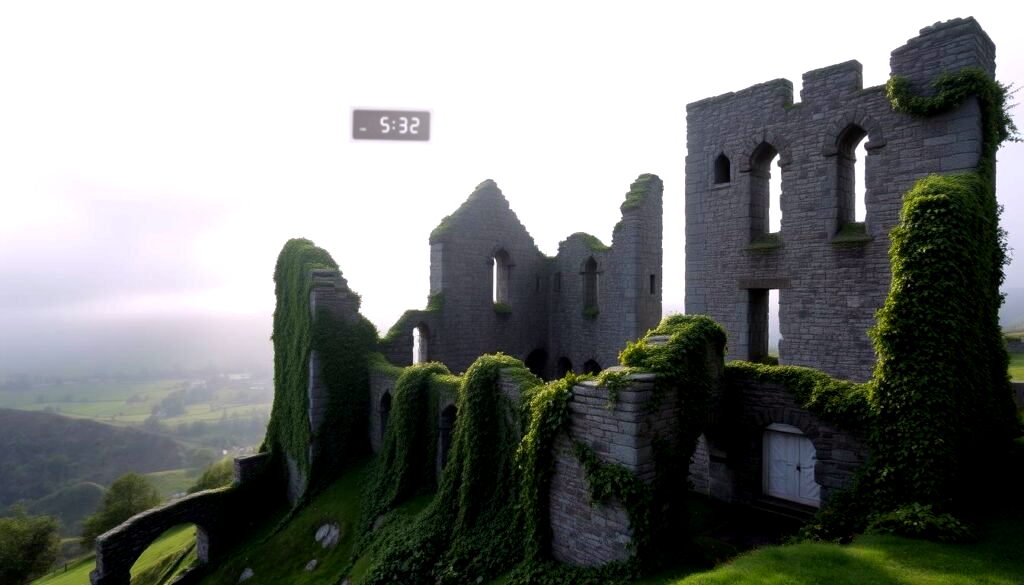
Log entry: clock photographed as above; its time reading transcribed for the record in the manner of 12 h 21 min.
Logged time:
5 h 32 min
